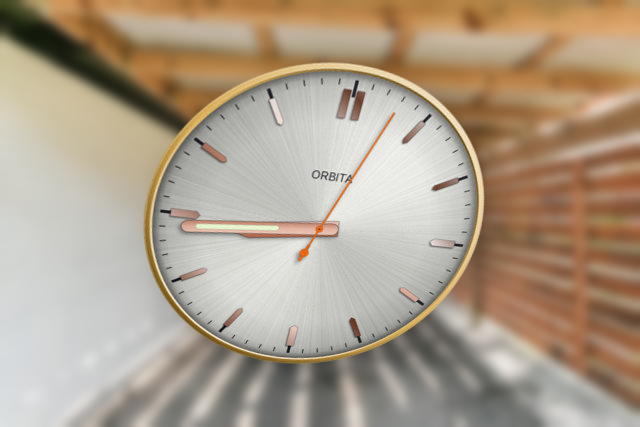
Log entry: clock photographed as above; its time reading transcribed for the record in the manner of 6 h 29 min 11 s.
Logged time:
8 h 44 min 03 s
